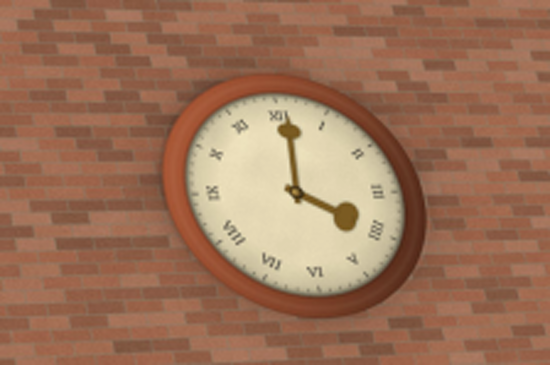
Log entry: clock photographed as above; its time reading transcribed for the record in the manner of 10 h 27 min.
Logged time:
4 h 01 min
